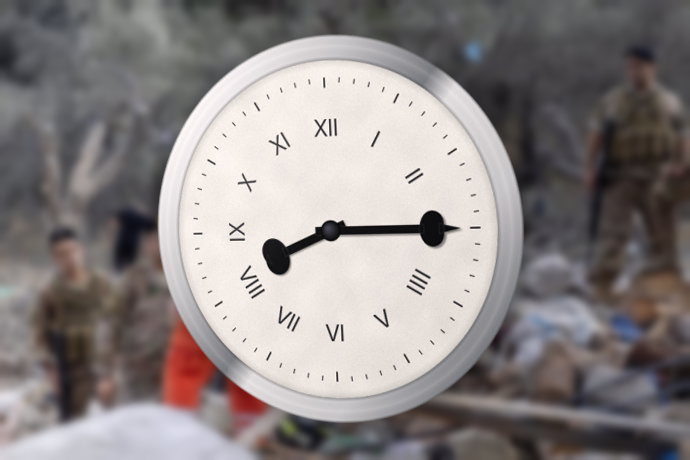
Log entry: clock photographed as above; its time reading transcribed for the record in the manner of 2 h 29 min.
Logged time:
8 h 15 min
